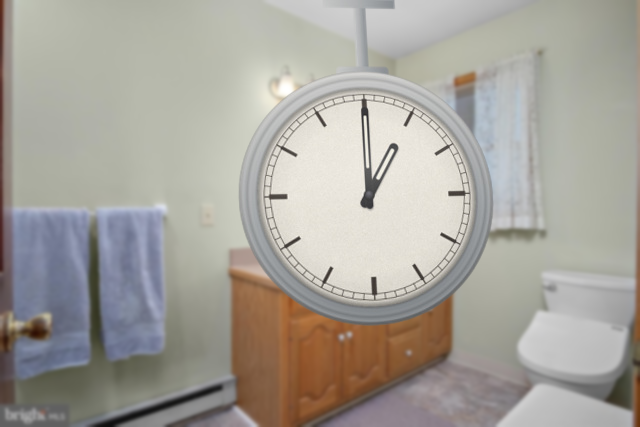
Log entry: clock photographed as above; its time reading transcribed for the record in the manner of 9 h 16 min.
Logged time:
1 h 00 min
